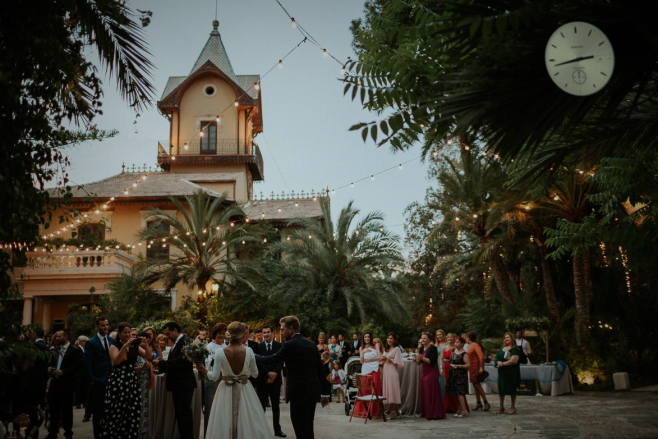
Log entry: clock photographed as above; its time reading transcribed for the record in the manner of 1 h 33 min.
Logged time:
2 h 43 min
